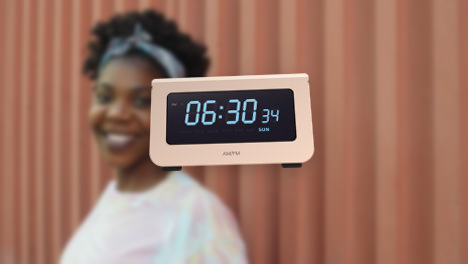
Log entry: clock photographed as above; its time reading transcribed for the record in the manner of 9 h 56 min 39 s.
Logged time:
6 h 30 min 34 s
